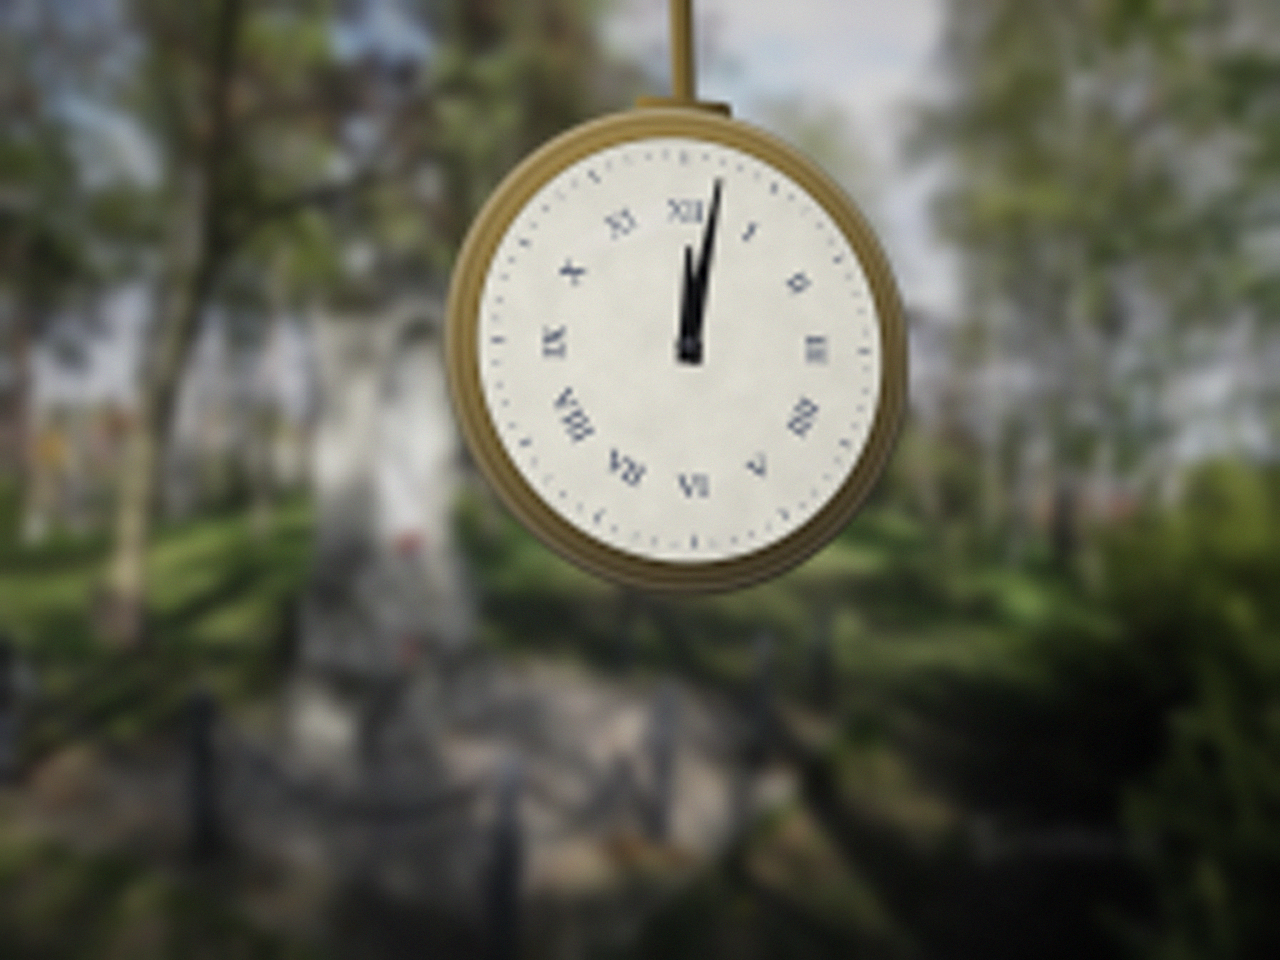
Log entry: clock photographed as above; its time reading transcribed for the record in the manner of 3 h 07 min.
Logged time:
12 h 02 min
